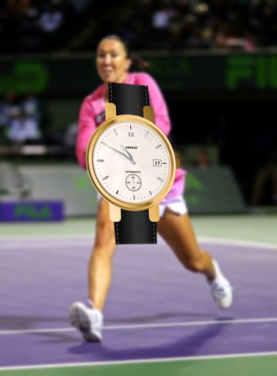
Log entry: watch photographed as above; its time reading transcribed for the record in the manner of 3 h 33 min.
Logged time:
10 h 50 min
